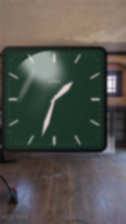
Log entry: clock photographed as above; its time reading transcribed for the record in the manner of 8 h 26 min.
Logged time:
1 h 33 min
